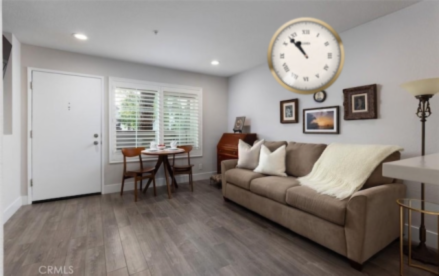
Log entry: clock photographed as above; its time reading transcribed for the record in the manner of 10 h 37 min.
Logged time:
10 h 53 min
